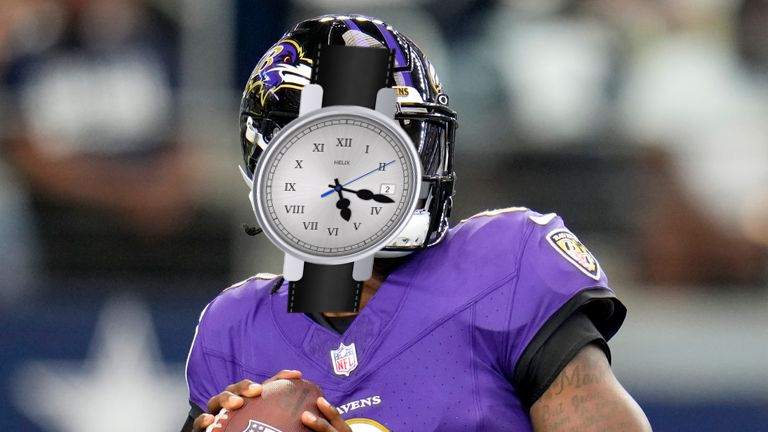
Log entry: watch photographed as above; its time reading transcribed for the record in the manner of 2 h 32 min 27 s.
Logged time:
5 h 17 min 10 s
